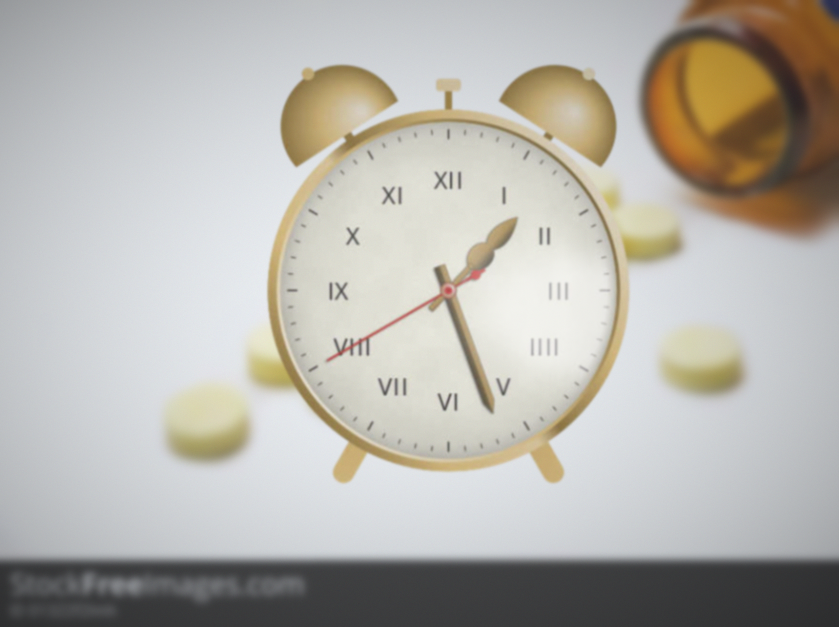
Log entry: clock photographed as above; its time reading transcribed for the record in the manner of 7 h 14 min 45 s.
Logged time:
1 h 26 min 40 s
